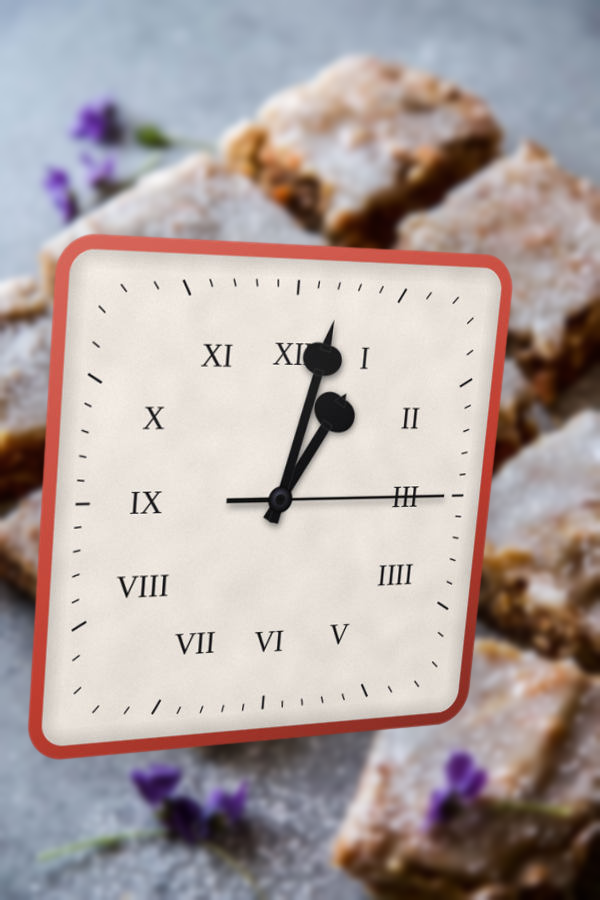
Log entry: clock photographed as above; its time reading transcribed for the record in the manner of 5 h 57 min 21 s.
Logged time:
1 h 02 min 15 s
